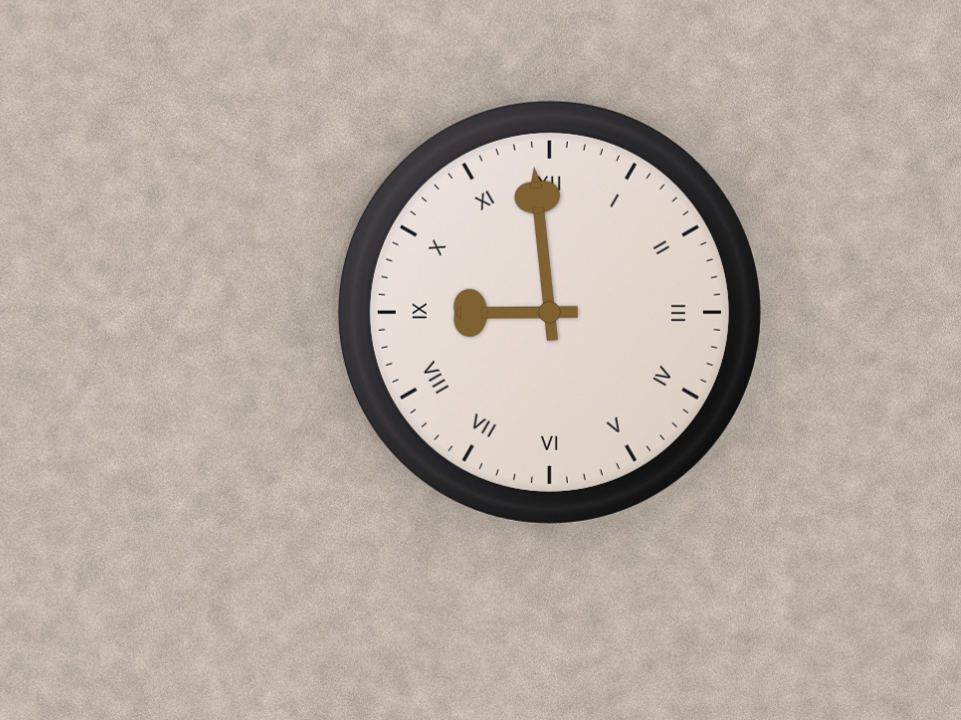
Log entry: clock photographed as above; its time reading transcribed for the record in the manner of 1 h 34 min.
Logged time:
8 h 59 min
